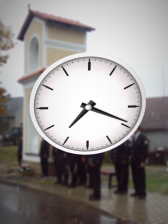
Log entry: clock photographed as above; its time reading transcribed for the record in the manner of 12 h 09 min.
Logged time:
7 h 19 min
